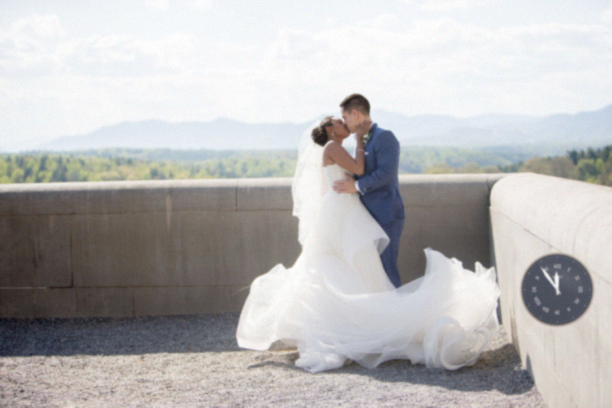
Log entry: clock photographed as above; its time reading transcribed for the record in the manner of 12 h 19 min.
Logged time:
11 h 54 min
